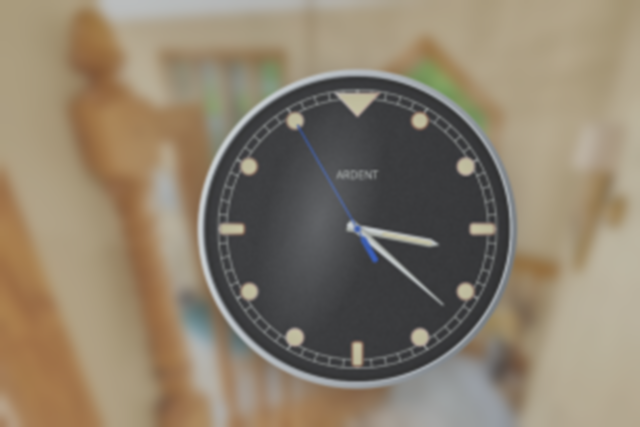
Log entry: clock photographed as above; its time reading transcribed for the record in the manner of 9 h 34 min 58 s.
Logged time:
3 h 21 min 55 s
